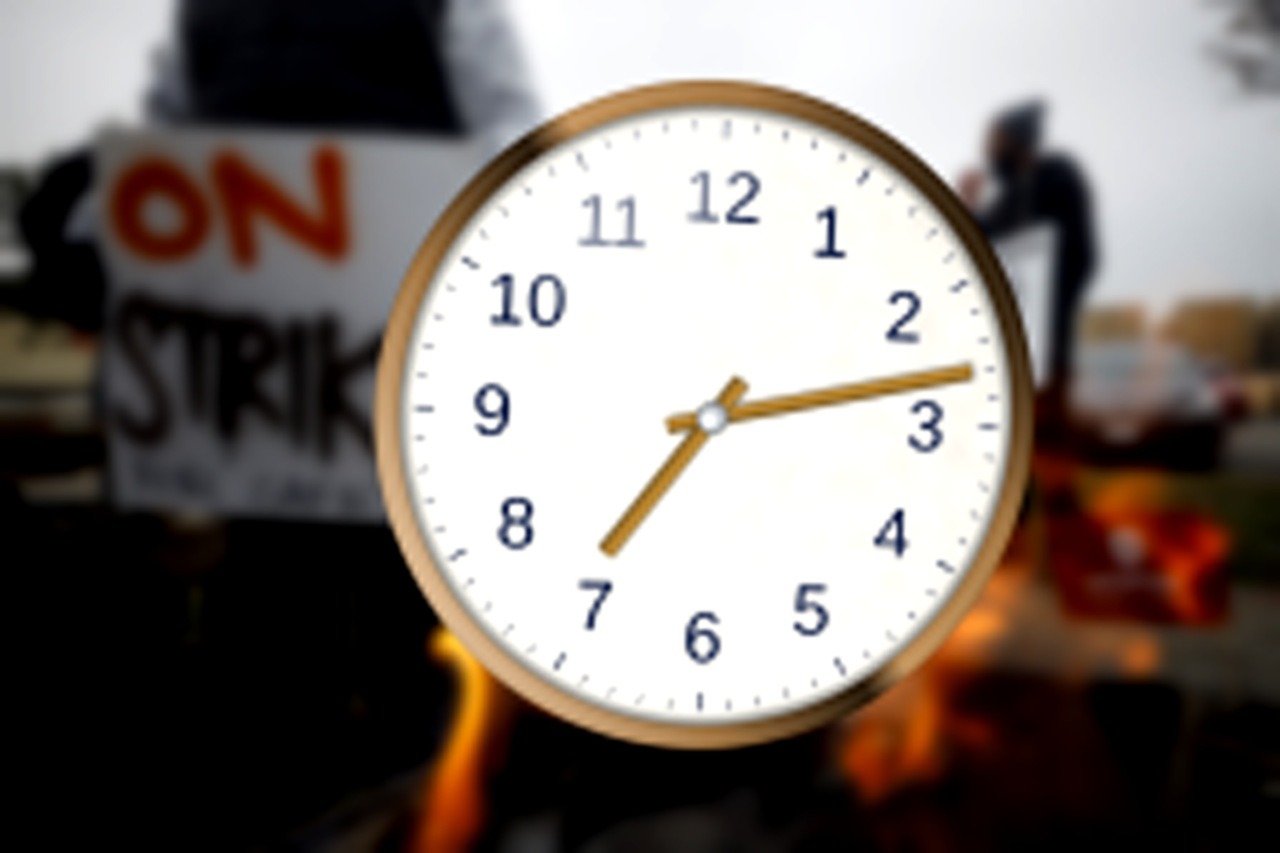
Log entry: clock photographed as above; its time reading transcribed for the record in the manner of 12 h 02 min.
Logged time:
7 h 13 min
